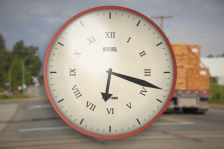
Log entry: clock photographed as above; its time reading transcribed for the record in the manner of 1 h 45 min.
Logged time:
6 h 18 min
